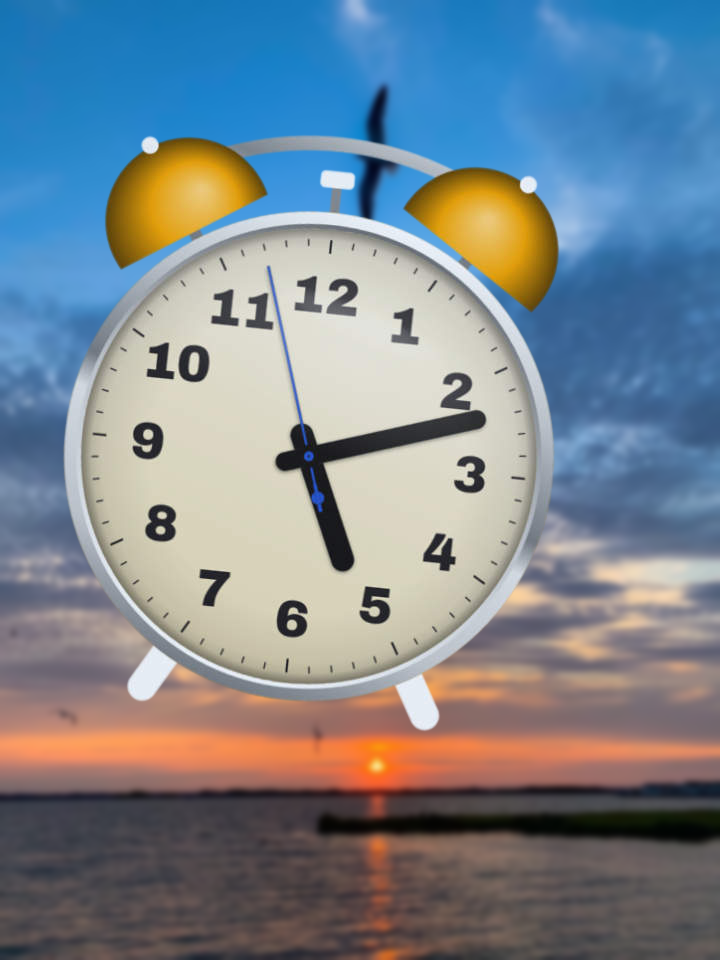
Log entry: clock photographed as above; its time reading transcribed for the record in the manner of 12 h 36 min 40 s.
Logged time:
5 h 11 min 57 s
